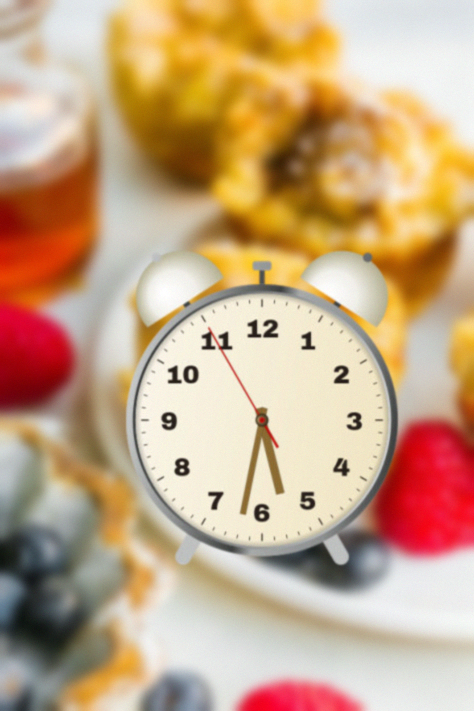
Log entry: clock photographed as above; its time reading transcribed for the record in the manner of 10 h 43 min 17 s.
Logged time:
5 h 31 min 55 s
